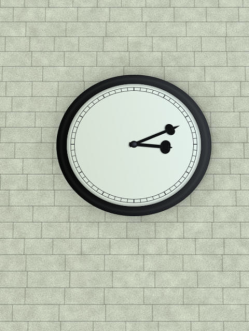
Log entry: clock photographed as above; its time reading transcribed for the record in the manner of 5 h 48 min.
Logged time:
3 h 11 min
